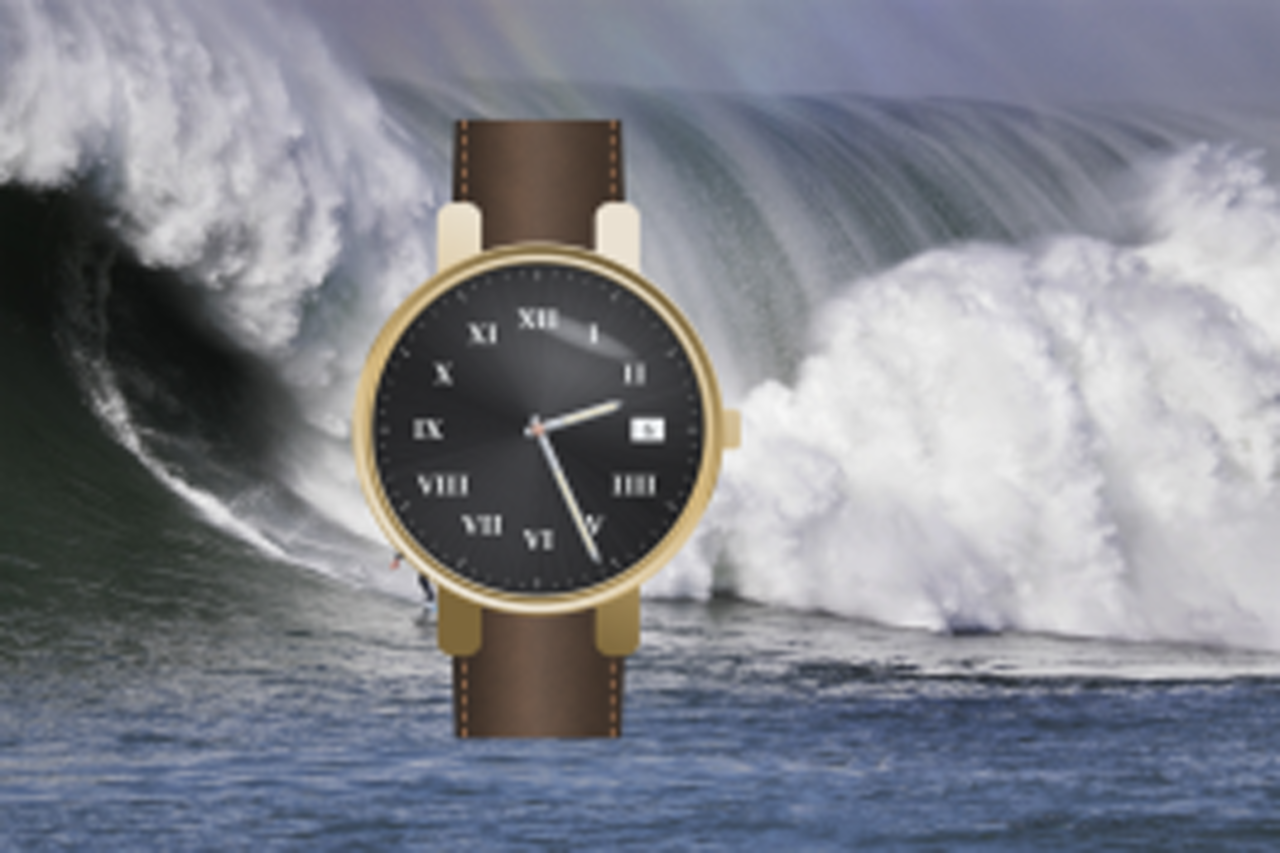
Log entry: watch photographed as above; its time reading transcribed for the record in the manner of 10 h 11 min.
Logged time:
2 h 26 min
